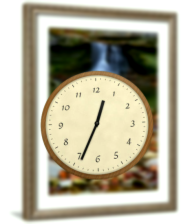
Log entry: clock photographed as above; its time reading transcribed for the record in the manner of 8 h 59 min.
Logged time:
12 h 34 min
